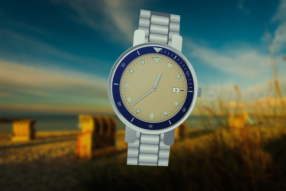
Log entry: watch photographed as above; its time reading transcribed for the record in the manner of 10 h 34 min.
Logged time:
12 h 38 min
